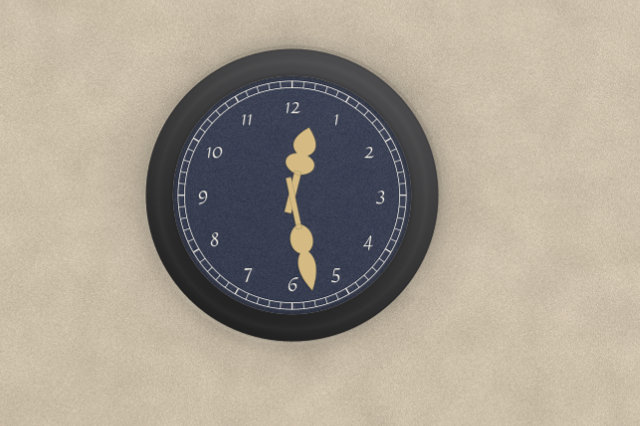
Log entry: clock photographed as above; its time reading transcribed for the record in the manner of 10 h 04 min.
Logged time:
12 h 28 min
